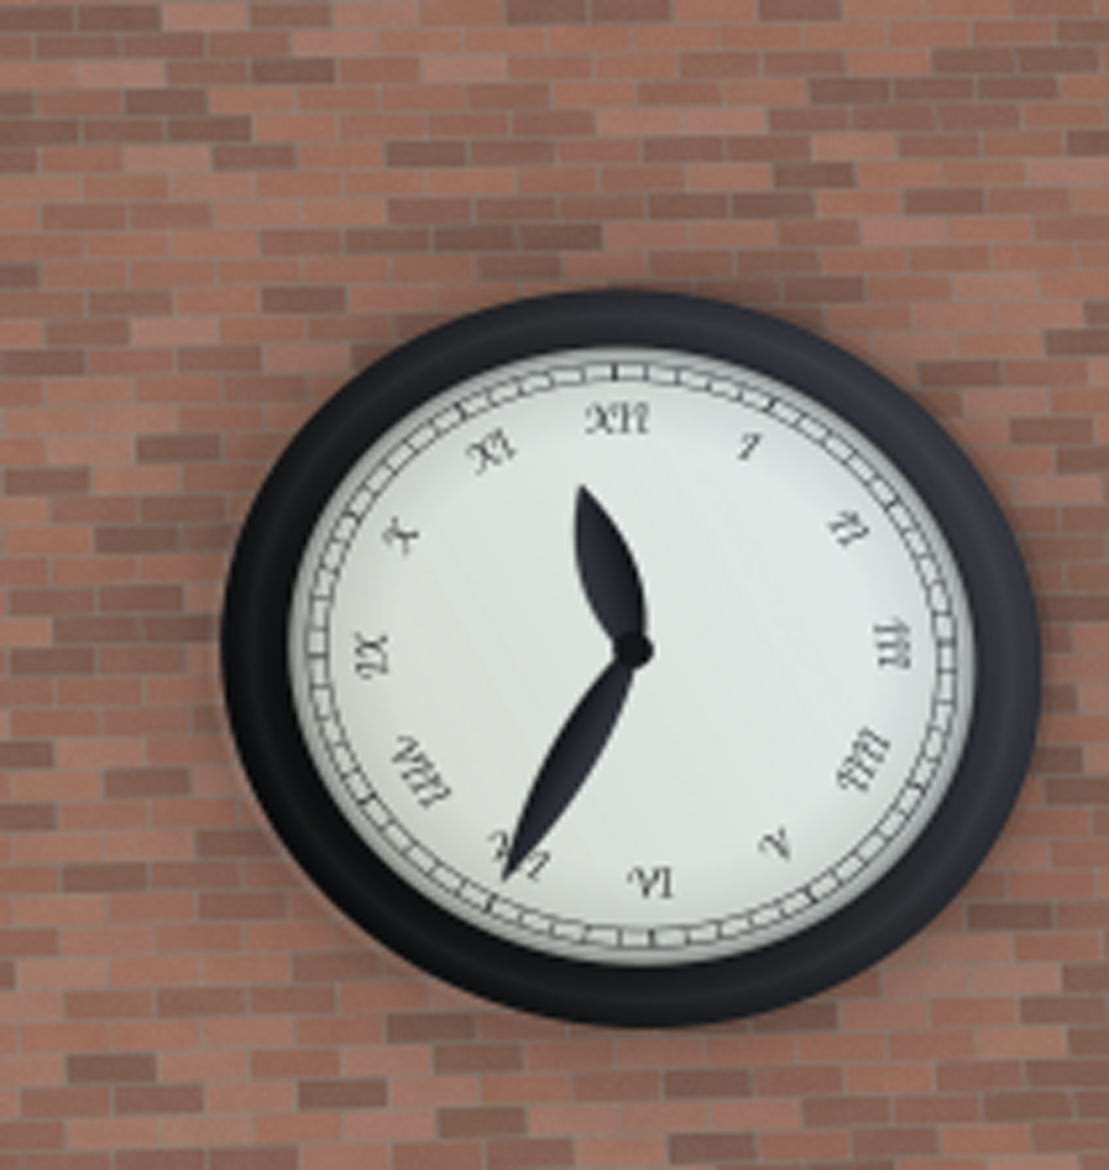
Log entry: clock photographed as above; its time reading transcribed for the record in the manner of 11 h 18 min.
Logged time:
11 h 35 min
